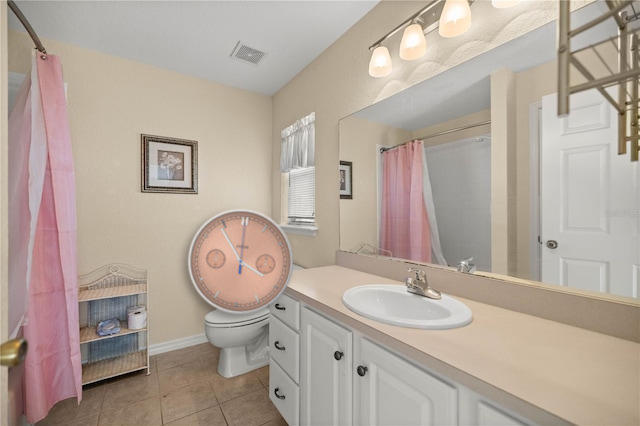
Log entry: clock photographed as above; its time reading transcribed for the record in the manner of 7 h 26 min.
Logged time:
3 h 54 min
